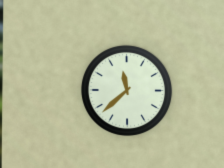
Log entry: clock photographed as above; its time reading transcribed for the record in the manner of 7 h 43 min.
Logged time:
11 h 38 min
